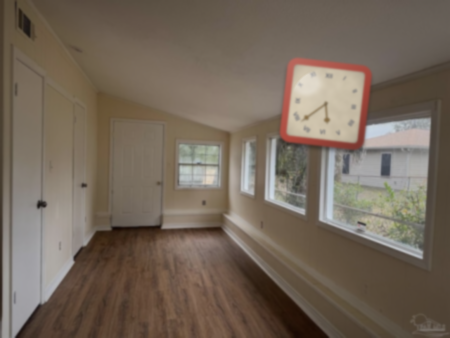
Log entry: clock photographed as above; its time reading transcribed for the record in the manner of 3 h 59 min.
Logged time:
5 h 38 min
